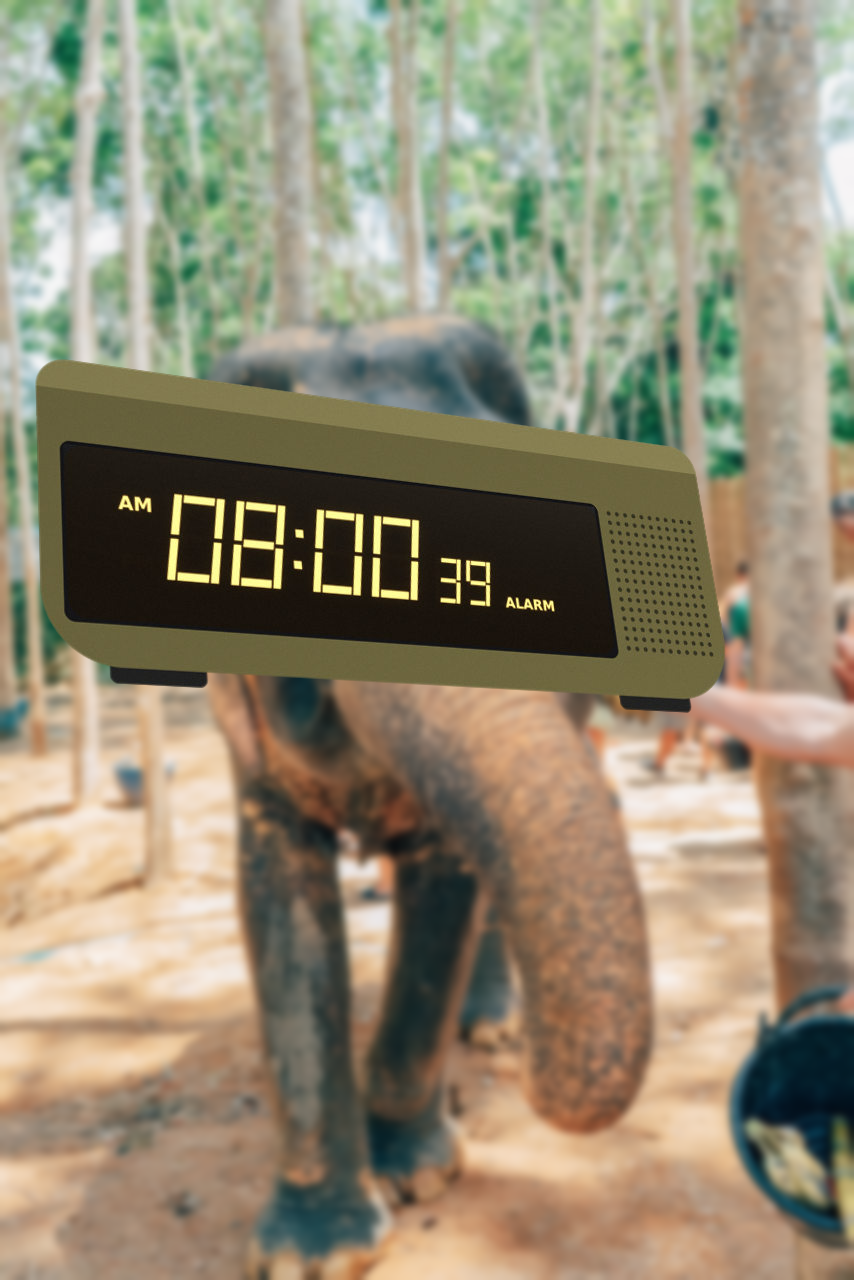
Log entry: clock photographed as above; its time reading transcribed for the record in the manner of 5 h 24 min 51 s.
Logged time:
8 h 00 min 39 s
